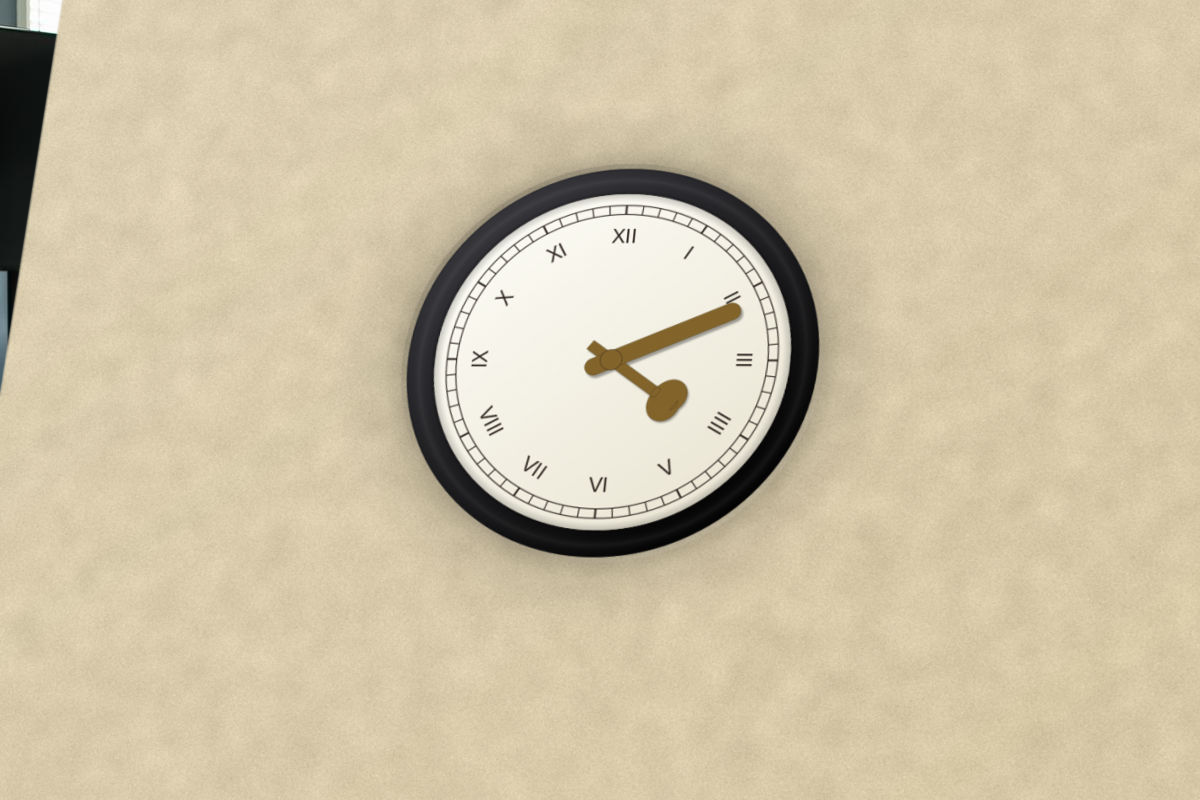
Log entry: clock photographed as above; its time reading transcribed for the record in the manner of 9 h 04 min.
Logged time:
4 h 11 min
